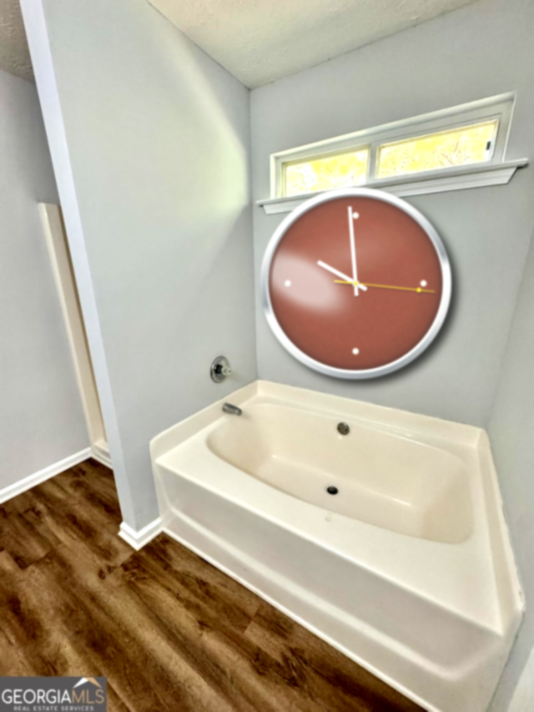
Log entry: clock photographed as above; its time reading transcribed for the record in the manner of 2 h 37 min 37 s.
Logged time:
9 h 59 min 16 s
